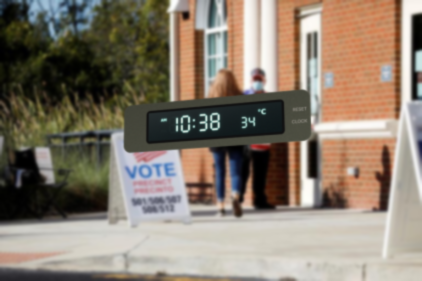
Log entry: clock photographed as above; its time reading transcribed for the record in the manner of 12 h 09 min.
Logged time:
10 h 38 min
